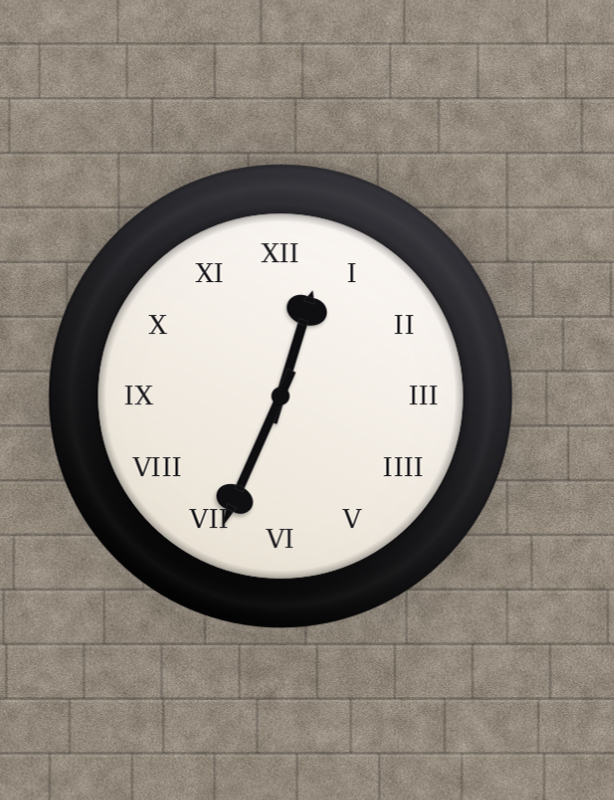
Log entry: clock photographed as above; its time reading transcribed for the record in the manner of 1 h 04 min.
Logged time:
12 h 34 min
